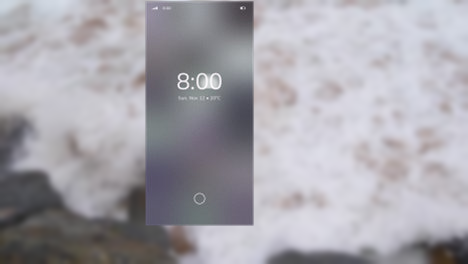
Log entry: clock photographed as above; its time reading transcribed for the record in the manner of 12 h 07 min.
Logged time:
8 h 00 min
